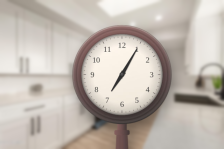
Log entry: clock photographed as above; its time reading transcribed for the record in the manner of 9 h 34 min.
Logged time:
7 h 05 min
